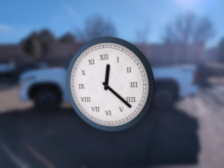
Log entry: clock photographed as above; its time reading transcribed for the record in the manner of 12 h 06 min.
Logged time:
12 h 22 min
